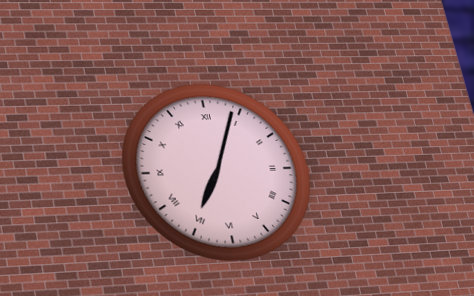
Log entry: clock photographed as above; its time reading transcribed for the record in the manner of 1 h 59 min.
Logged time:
7 h 04 min
